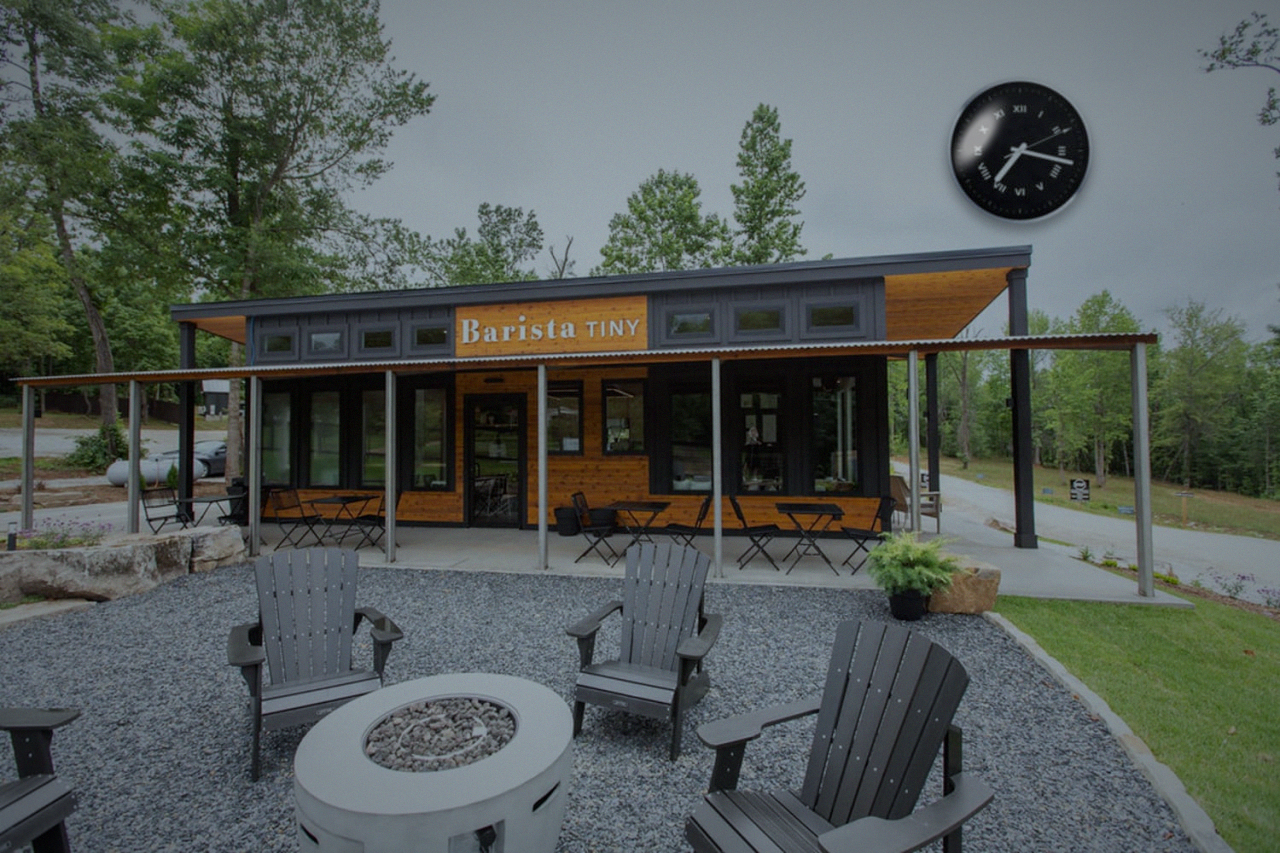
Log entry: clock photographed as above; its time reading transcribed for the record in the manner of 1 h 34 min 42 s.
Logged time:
7 h 17 min 11 s
